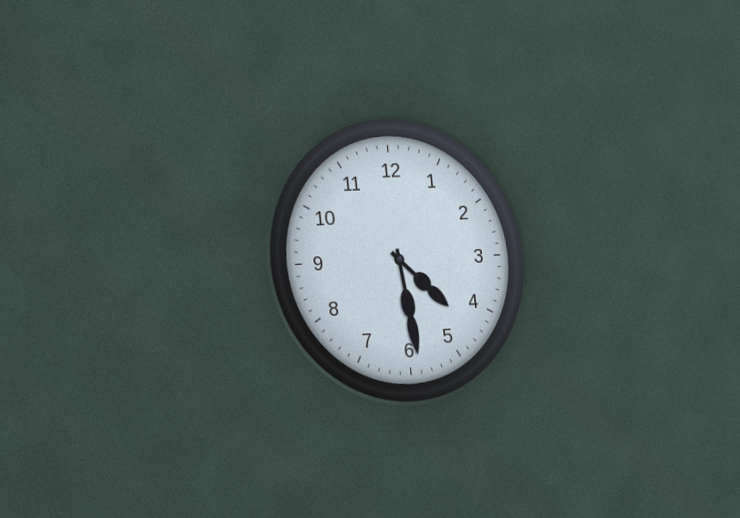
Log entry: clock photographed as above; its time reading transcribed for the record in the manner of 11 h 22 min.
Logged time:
4 h 29 min
